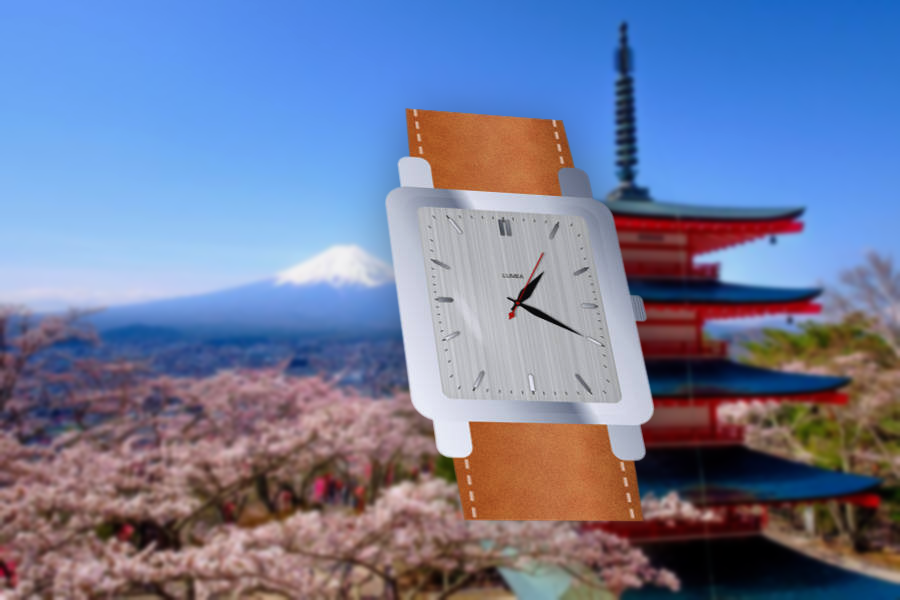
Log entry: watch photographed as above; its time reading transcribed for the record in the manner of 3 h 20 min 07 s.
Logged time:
1 h 20 min 05 s
